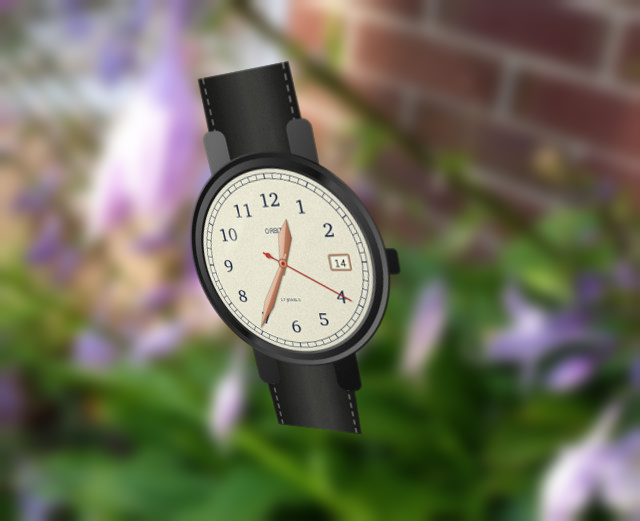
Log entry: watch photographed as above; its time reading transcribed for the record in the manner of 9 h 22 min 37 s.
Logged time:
12 h 35 min 20 s
